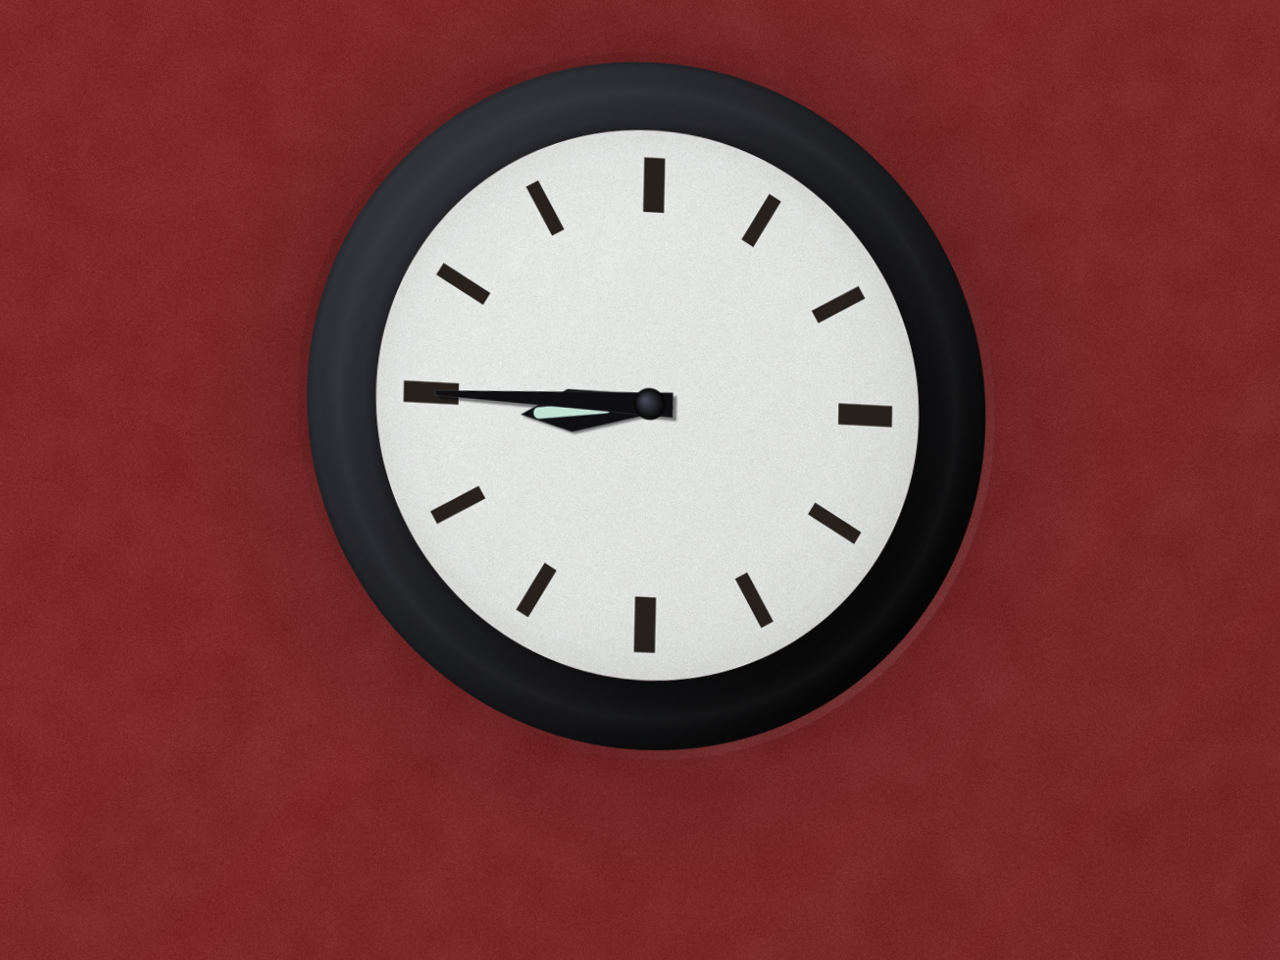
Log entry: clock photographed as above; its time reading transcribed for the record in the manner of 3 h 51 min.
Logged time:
8 h 45 min
